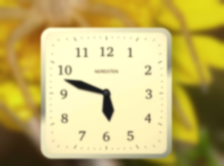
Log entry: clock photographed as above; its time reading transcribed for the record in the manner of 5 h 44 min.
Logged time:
5 h 48 min
